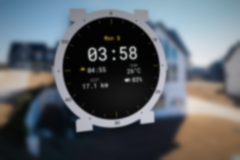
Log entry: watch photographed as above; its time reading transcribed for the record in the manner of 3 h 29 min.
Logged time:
3 h 58 min
